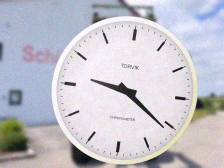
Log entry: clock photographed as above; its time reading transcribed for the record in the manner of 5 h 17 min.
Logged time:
9 h 21 min
